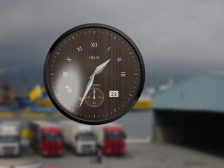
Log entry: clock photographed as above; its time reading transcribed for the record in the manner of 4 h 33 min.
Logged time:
1 h 34 min
